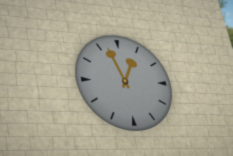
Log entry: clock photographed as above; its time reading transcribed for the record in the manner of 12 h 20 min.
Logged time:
12 h 57 min
